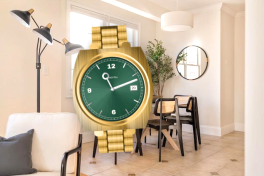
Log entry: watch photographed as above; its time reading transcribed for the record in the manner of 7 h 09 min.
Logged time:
11 h 12 min
